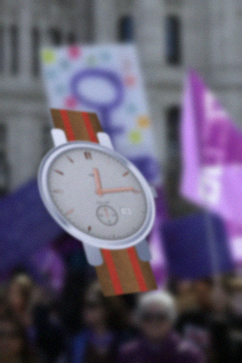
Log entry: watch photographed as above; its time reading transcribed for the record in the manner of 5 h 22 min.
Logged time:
12 h 14 min
